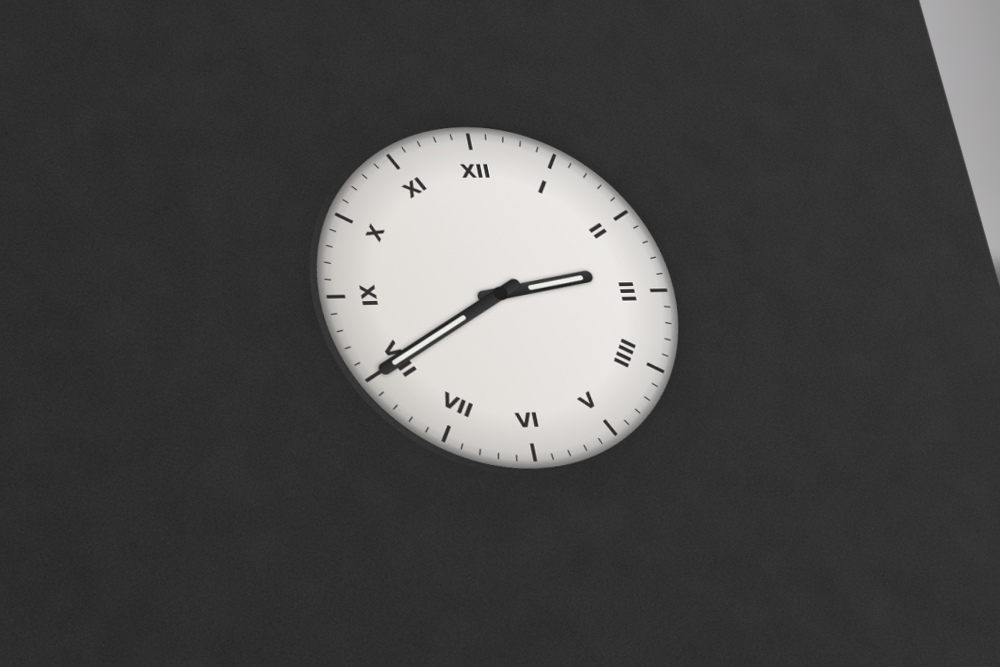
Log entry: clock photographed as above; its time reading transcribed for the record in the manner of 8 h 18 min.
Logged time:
2 h 40 min
